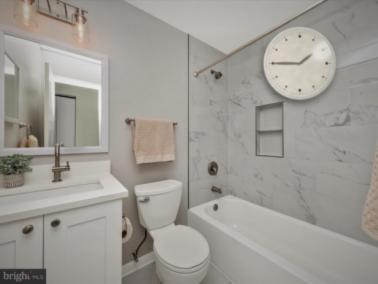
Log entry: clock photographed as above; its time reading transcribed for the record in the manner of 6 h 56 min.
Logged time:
1 h 45 min
